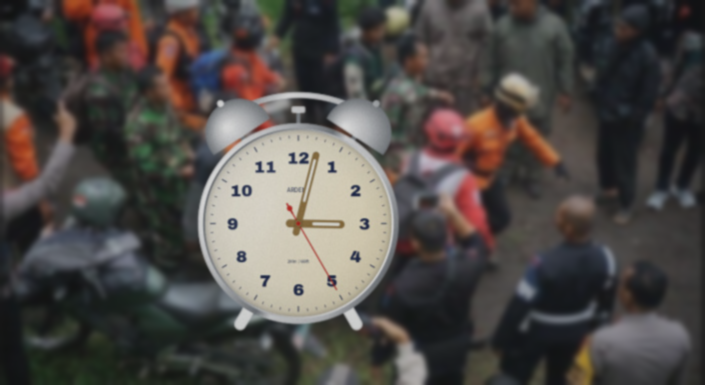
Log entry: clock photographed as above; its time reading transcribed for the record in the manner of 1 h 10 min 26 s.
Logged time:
3 h 02 min 25 s
